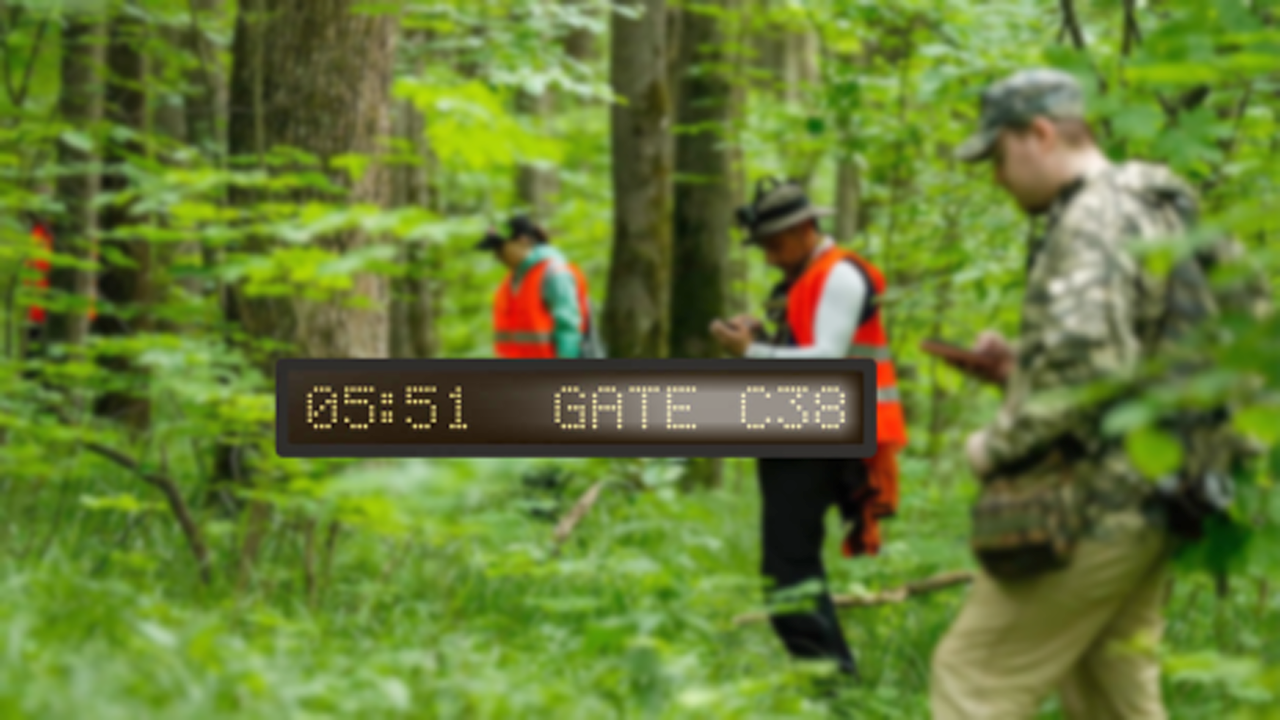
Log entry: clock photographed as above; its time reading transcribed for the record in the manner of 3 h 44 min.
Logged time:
5 h 51 min
